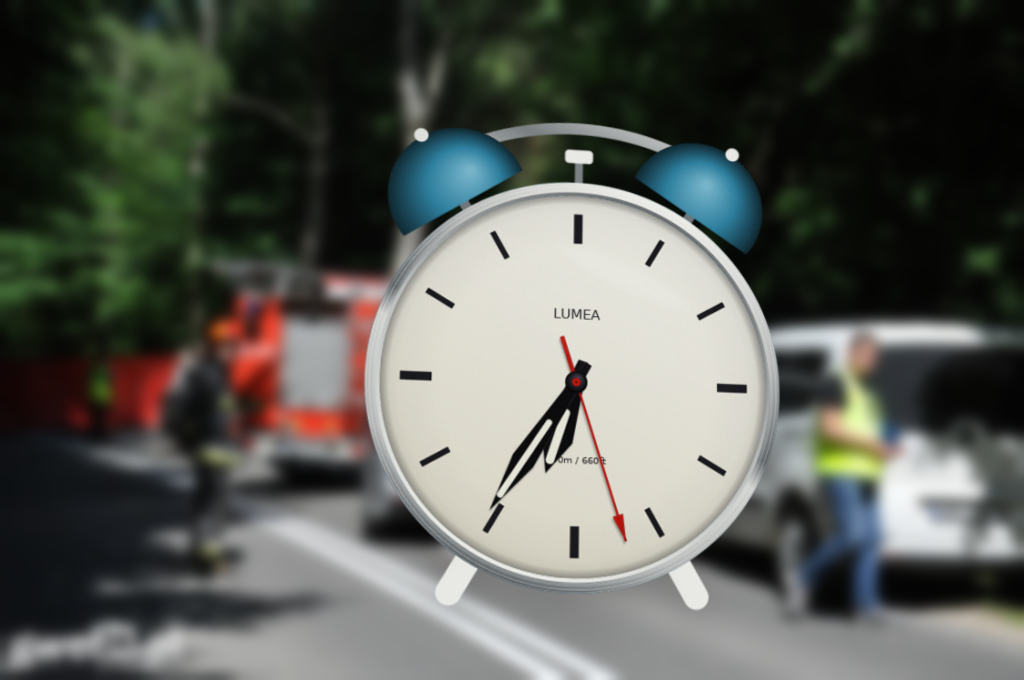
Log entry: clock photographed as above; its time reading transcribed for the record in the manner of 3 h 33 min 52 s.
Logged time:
6 h 35 min 27 s
